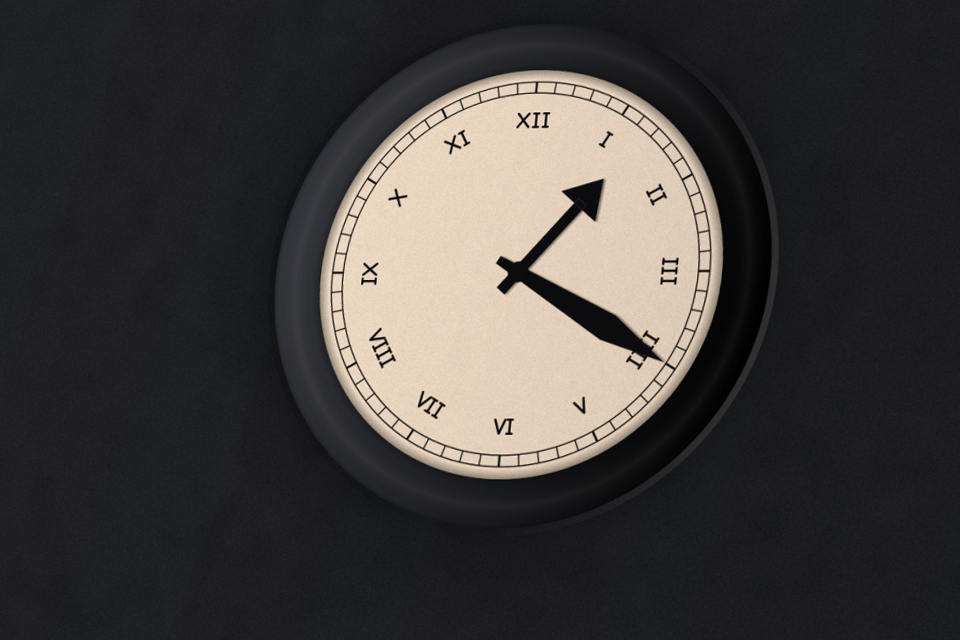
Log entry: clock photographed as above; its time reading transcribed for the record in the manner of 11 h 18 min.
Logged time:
1 h 20 min
